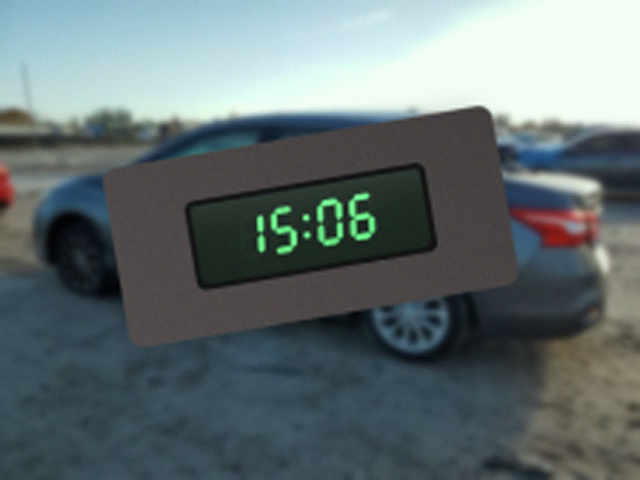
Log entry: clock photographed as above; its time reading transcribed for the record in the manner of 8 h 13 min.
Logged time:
15 h 06 min
